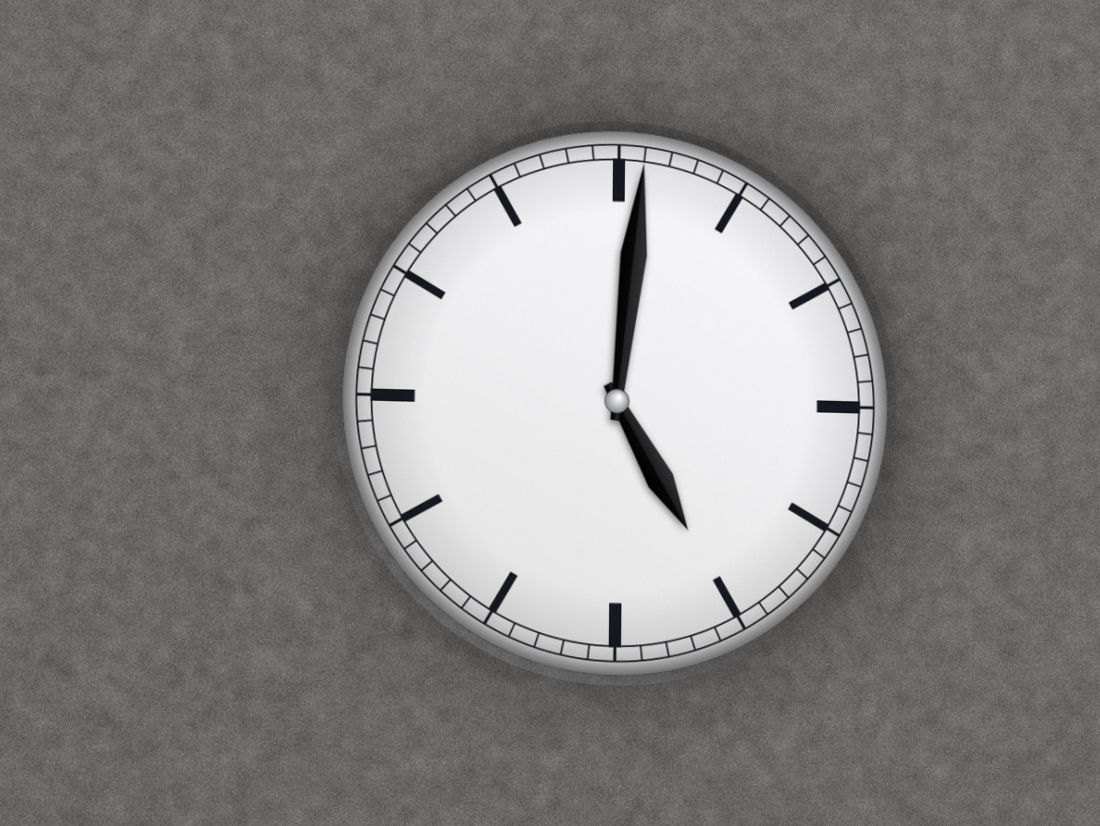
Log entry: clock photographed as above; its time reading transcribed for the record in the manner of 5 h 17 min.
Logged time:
5 h 01 min
